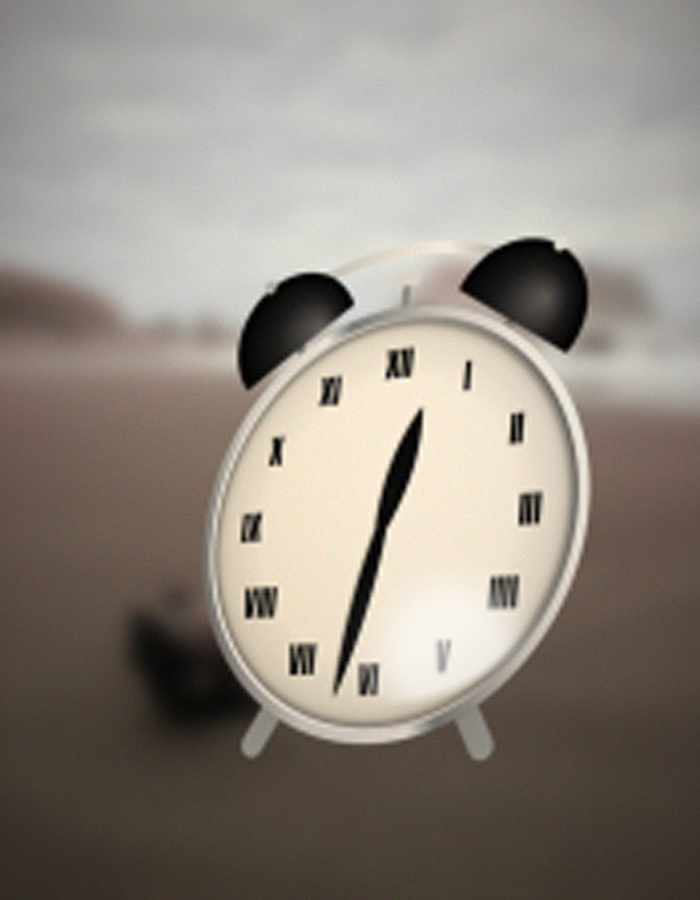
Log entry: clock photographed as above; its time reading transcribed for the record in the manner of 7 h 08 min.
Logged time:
12 h 32 min
